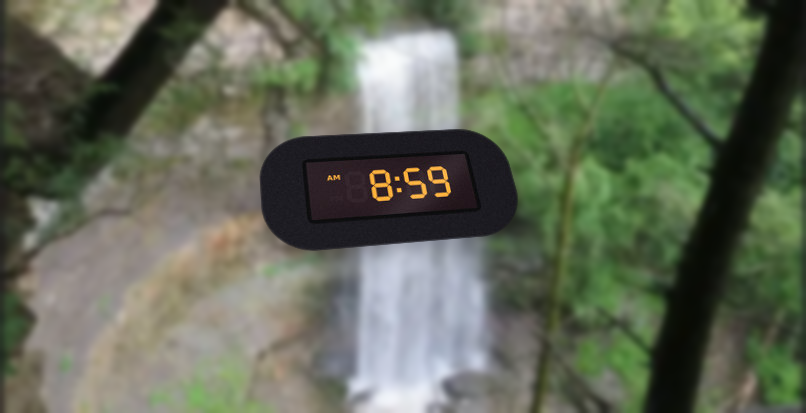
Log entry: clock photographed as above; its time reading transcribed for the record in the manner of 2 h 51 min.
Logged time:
8 h 59 min
